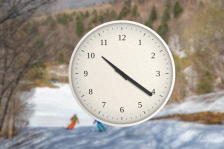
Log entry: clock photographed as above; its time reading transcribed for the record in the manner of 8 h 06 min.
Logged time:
10 h 21 min
